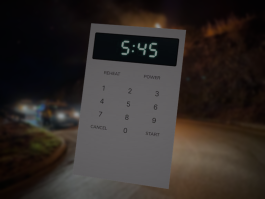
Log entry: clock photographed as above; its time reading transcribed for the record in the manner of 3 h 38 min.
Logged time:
5 h 45 min
